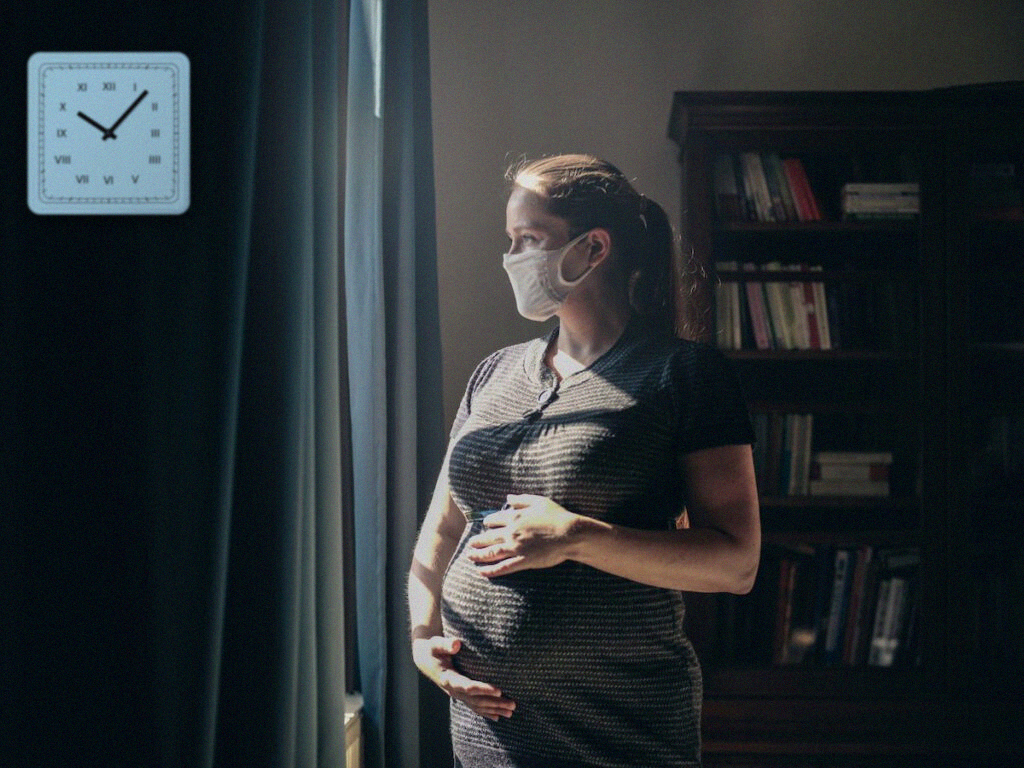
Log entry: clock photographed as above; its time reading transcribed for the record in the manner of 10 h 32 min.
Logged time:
10 h 07 min
